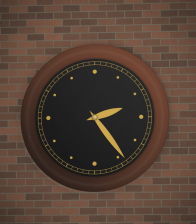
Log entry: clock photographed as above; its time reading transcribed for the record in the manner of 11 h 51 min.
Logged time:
2 h 24 min
